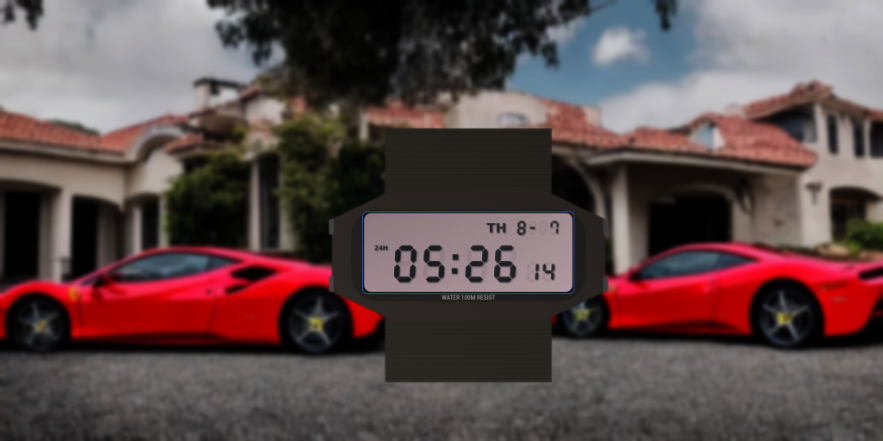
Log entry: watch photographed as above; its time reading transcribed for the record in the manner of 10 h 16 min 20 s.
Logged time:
5 h 26 min 14 s
